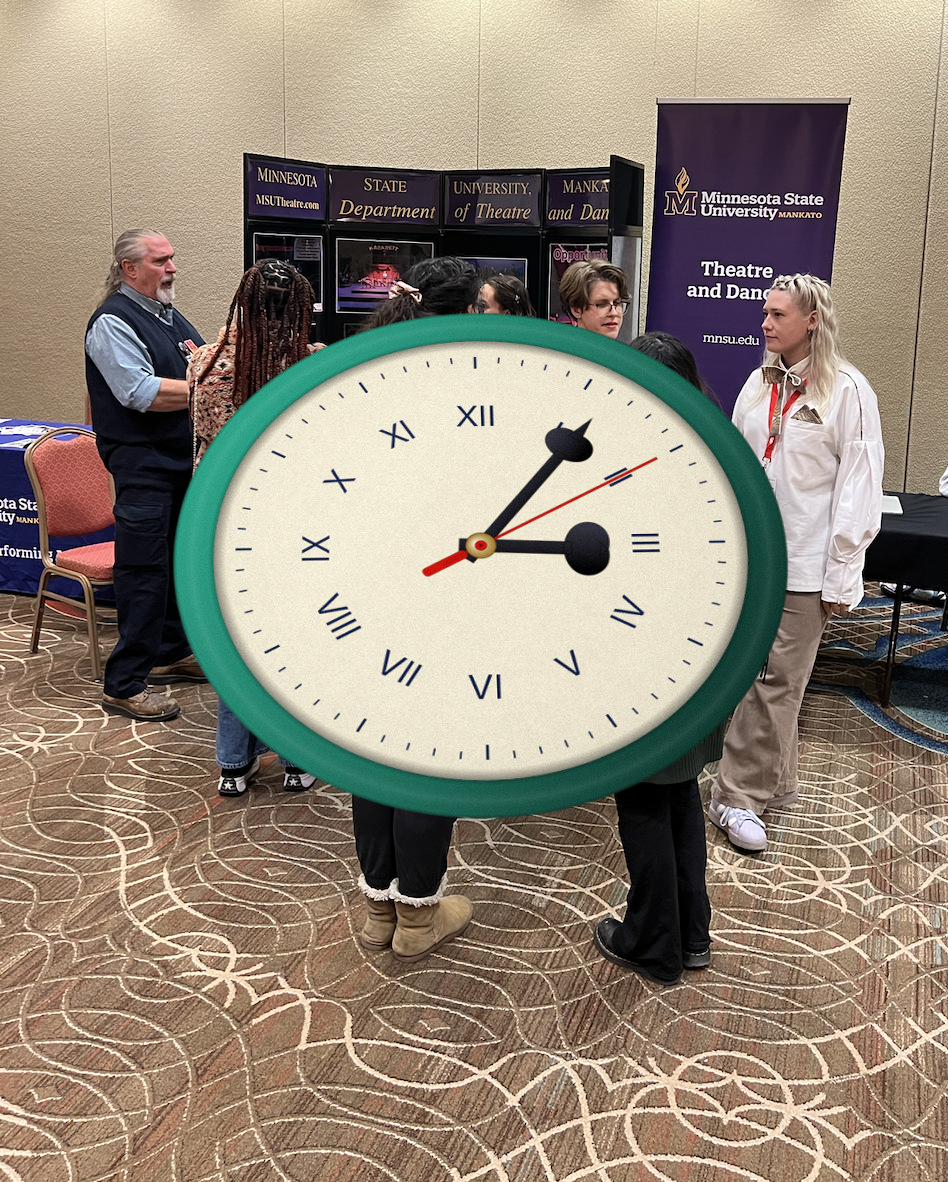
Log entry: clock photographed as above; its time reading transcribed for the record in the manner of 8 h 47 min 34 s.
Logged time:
3 h 06 min 10 s
